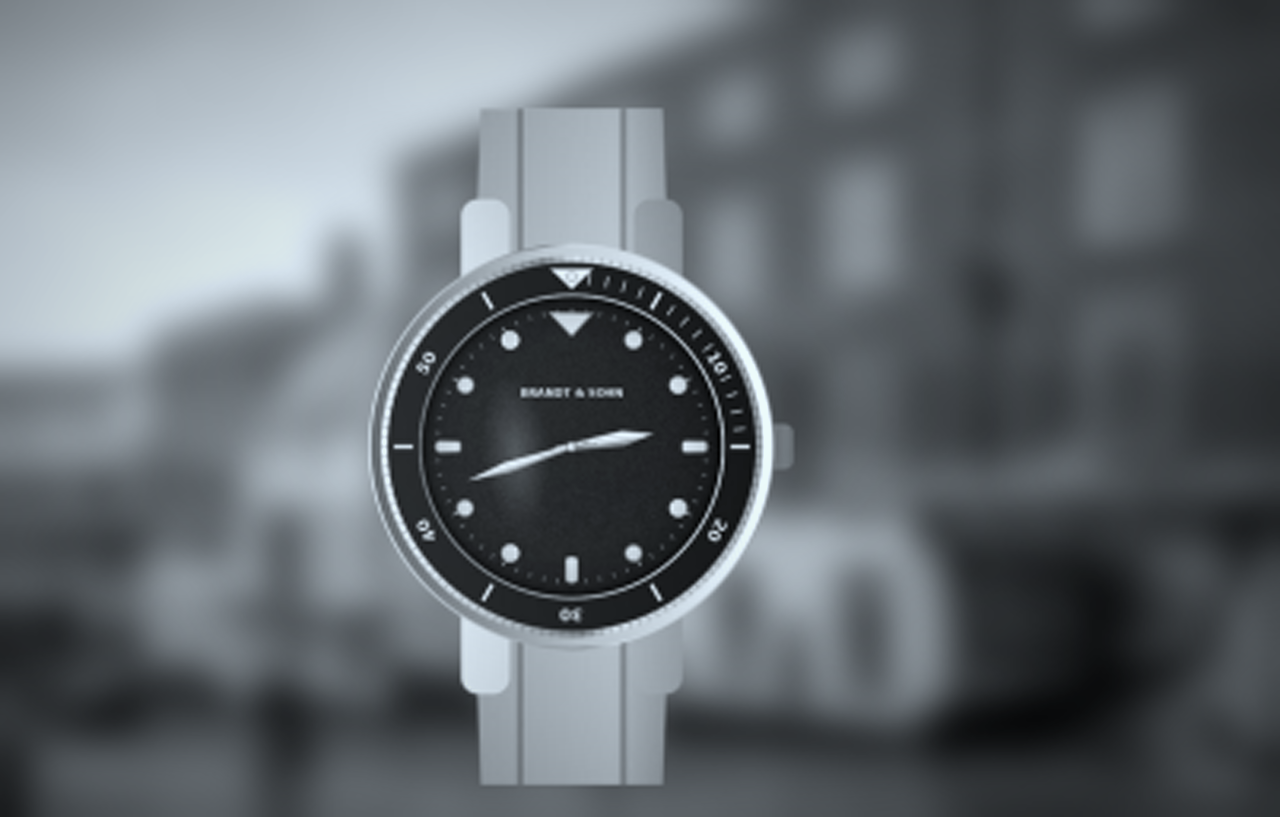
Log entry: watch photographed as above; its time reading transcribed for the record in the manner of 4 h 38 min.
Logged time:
2 h 42 min
